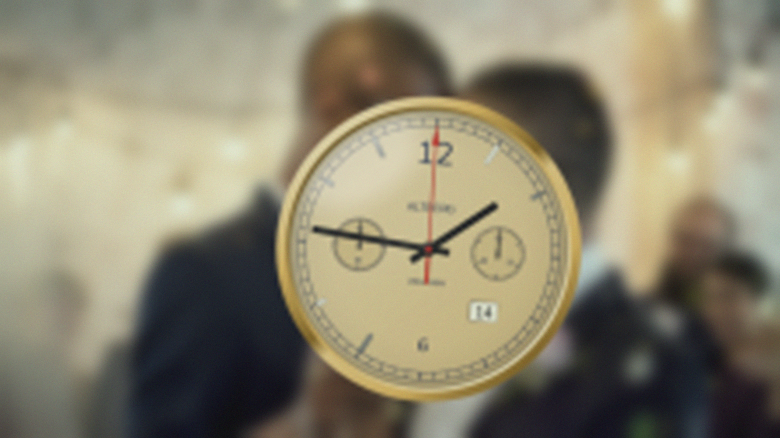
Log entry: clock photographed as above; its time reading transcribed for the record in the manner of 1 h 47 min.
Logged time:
1 h 46 min
